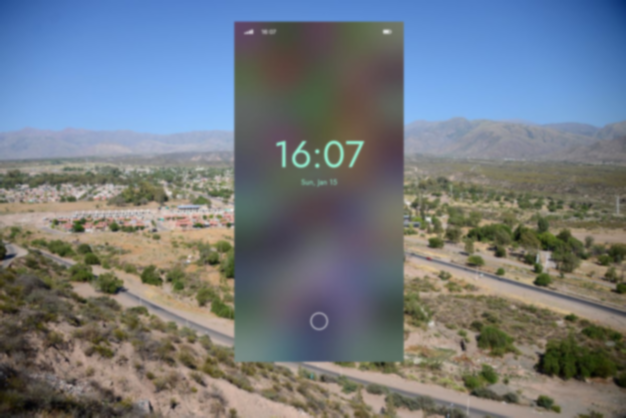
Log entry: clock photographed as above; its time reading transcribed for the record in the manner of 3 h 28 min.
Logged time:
16 h 07 min
